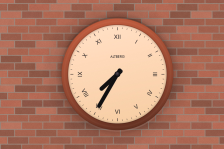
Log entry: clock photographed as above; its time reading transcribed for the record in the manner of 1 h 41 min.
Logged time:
7 h 35 min
